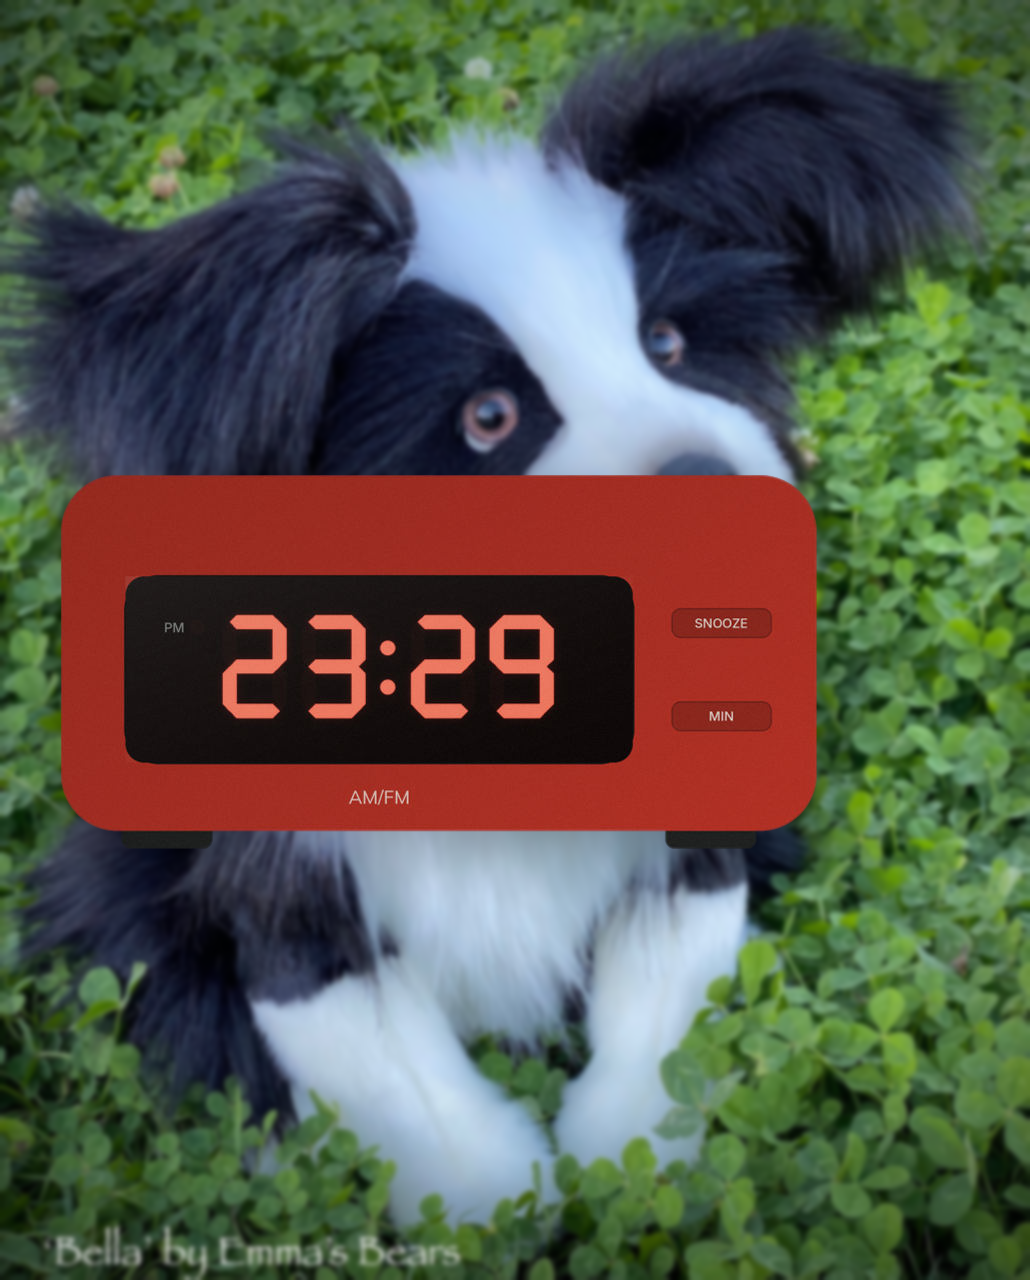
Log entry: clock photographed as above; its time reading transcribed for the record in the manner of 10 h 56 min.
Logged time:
23 h 29 min
